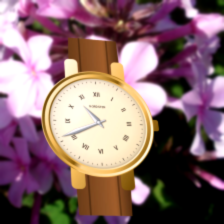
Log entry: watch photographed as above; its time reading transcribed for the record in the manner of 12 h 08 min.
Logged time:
10 h 41 min
